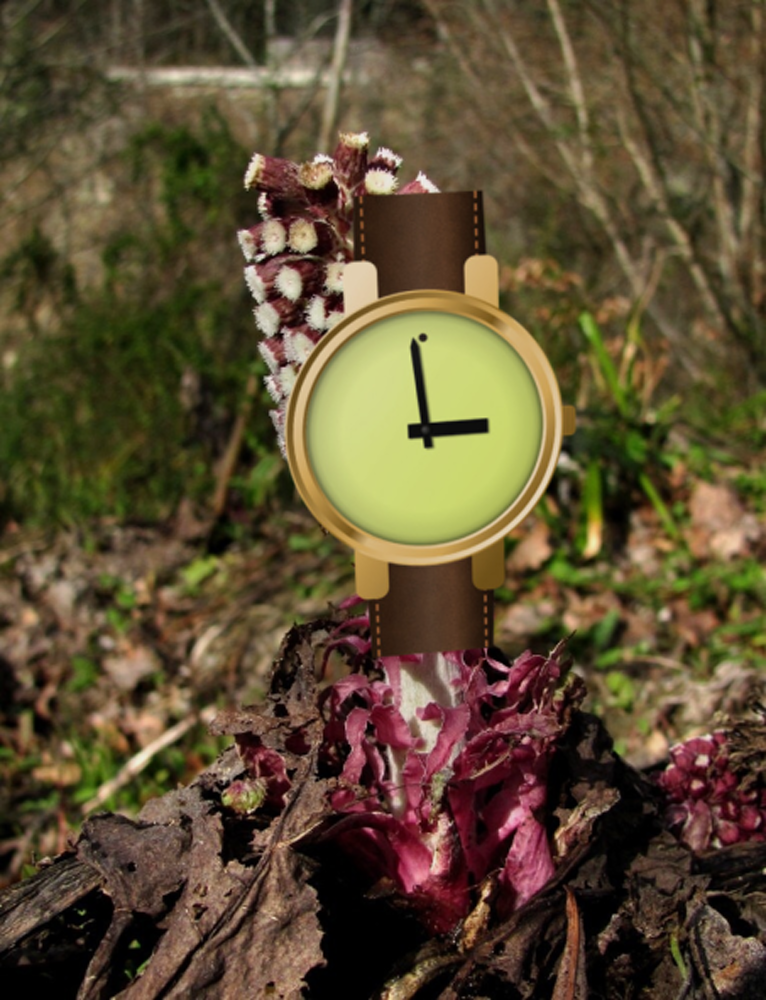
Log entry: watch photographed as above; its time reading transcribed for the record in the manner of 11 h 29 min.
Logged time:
2 h 59 min
